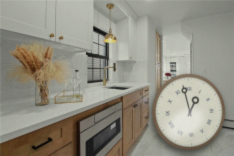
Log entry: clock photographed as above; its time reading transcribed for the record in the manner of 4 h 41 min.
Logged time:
12 h 58 min
